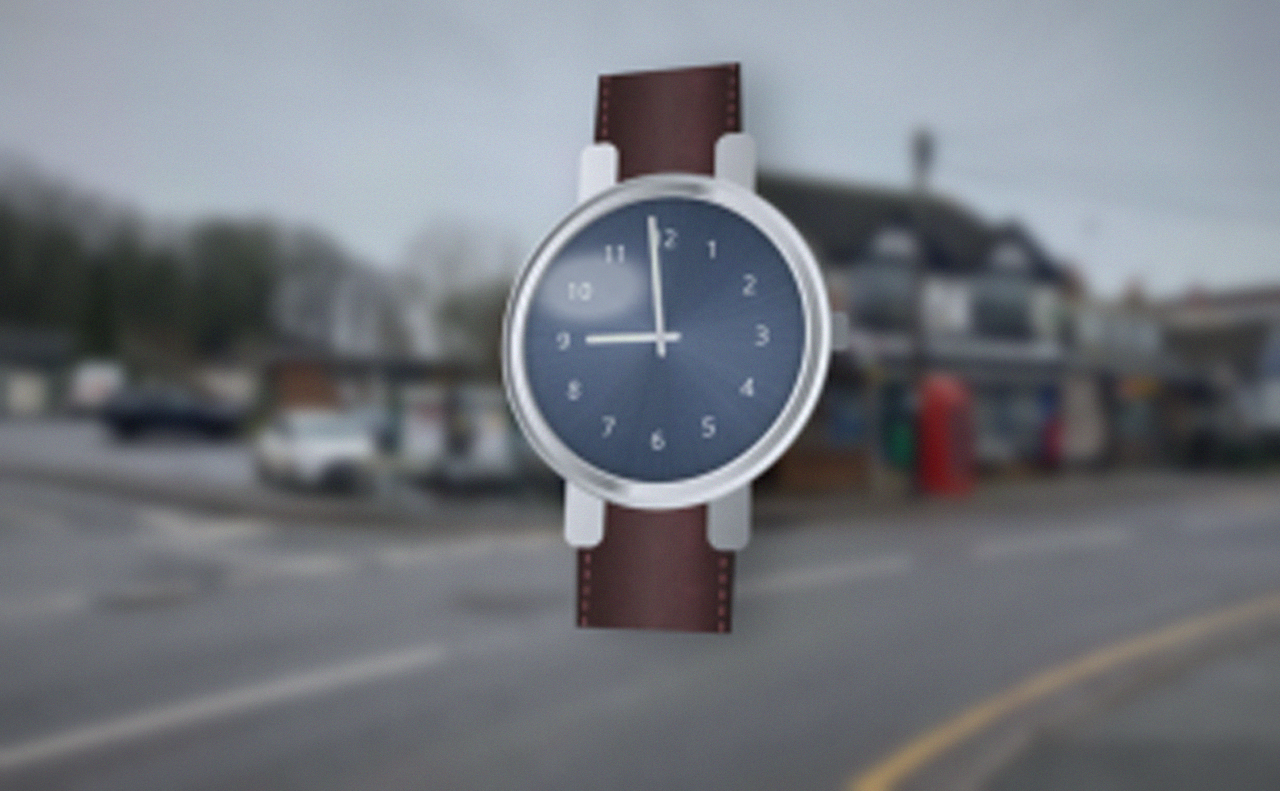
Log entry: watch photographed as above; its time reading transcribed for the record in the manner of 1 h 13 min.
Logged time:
8 h 59 min
